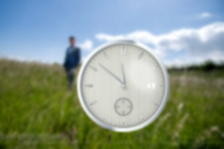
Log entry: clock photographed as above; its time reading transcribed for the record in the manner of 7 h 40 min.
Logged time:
11 h 52 min
